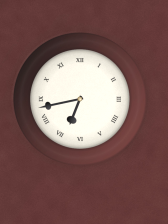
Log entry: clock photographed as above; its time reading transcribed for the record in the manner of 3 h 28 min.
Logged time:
6 h 43 min
